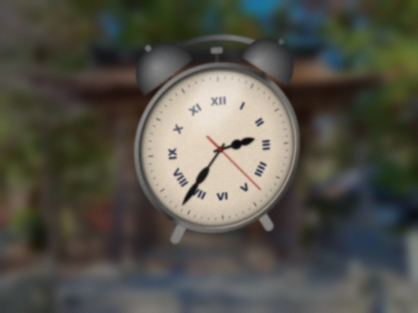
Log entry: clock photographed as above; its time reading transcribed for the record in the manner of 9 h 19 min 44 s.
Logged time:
2 h 36 min 23 s
